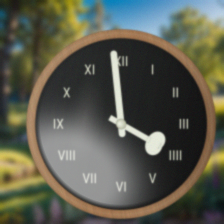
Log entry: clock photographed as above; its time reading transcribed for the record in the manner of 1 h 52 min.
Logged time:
3 h 59 min
